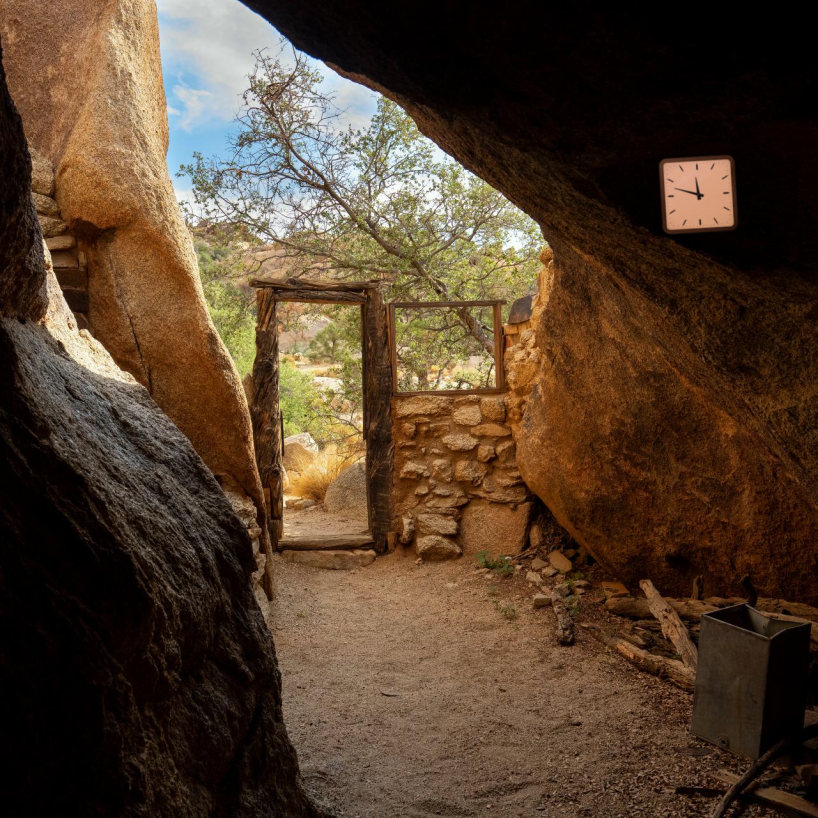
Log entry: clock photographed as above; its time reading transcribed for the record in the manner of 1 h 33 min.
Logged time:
11 h 48 min
